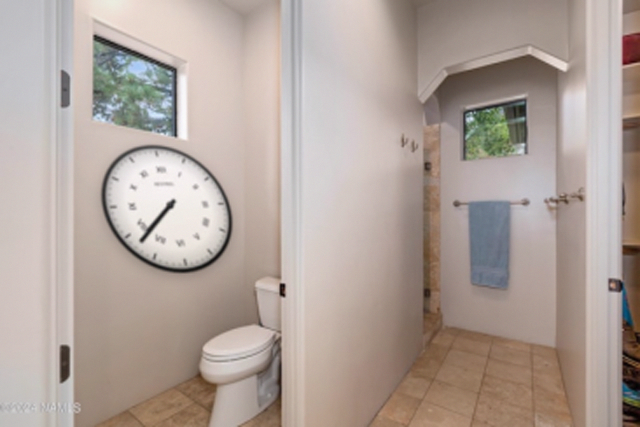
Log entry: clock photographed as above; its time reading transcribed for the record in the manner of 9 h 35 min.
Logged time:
7 h 38 min
